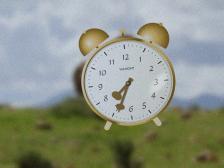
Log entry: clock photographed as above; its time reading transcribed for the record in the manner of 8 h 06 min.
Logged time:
7 h 34 min
